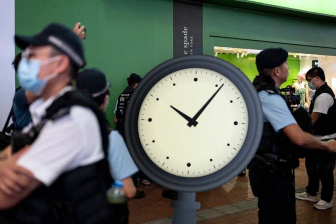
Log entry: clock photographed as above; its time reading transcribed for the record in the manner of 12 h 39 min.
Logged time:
10 h 06 min
